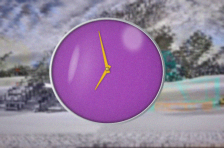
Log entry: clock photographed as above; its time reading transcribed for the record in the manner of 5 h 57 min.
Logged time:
6 h 58 min
